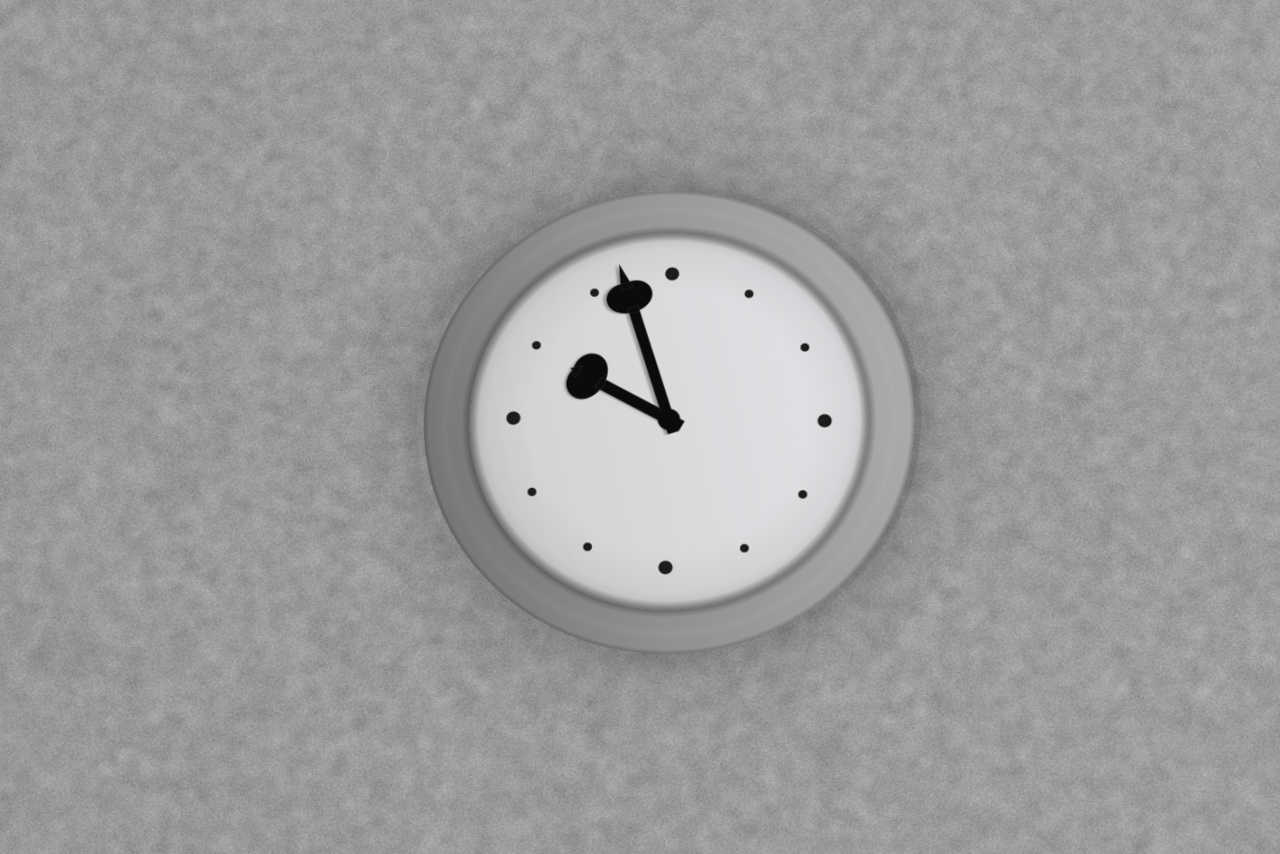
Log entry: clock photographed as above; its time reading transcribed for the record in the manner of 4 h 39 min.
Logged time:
9 h 57 min
